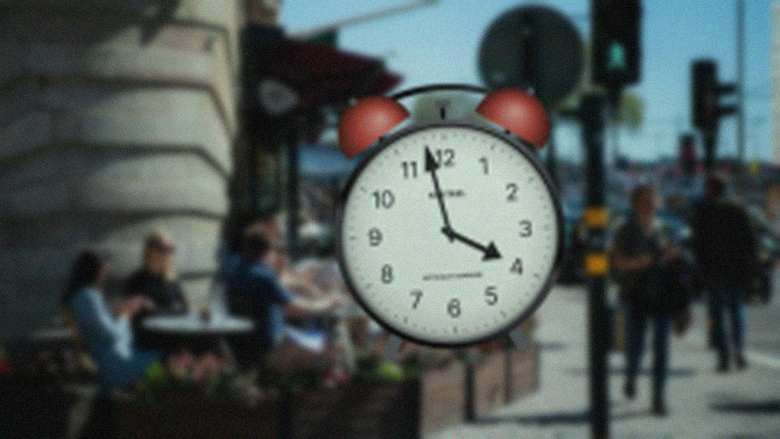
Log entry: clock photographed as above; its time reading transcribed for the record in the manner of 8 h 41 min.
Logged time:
3 h 58 min
